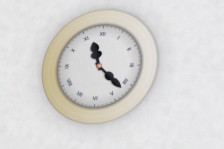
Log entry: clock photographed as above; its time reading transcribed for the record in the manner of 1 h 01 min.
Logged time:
11 h 22 min
